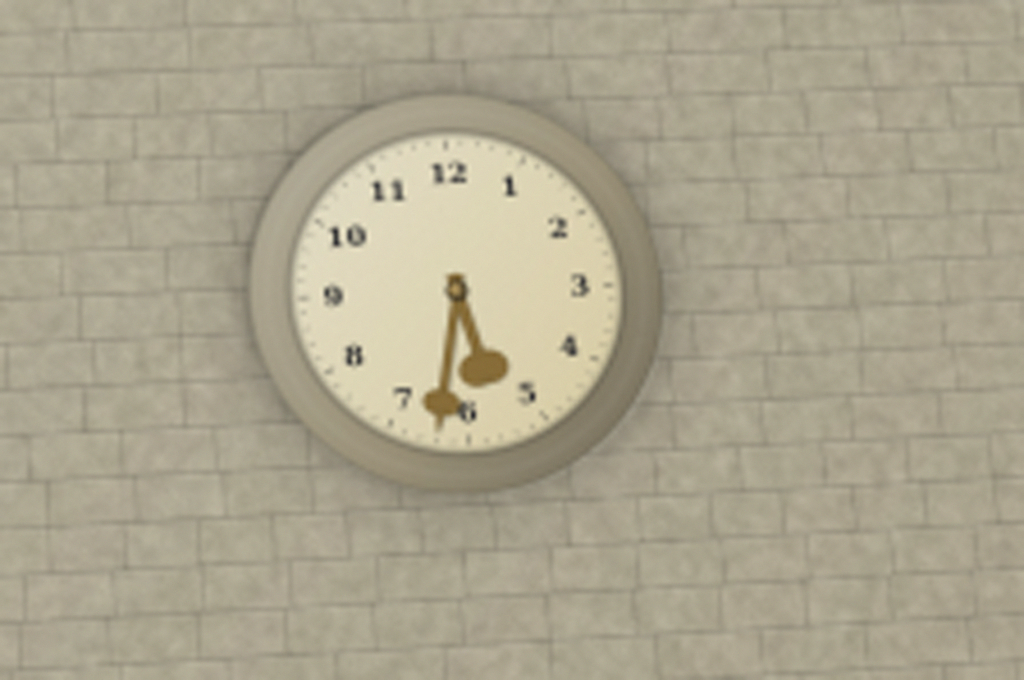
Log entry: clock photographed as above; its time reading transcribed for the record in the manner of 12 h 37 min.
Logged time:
5 h 32 min
